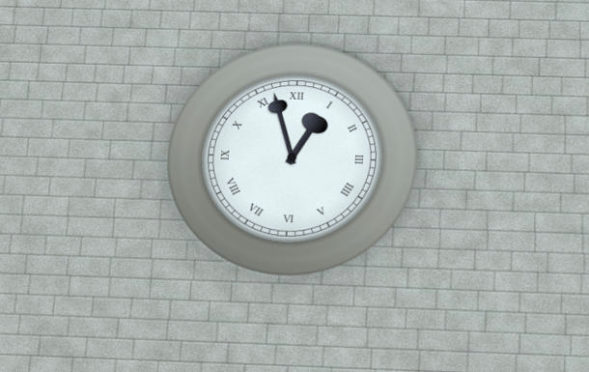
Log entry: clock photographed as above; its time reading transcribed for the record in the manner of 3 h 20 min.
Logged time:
12 h 57 min
